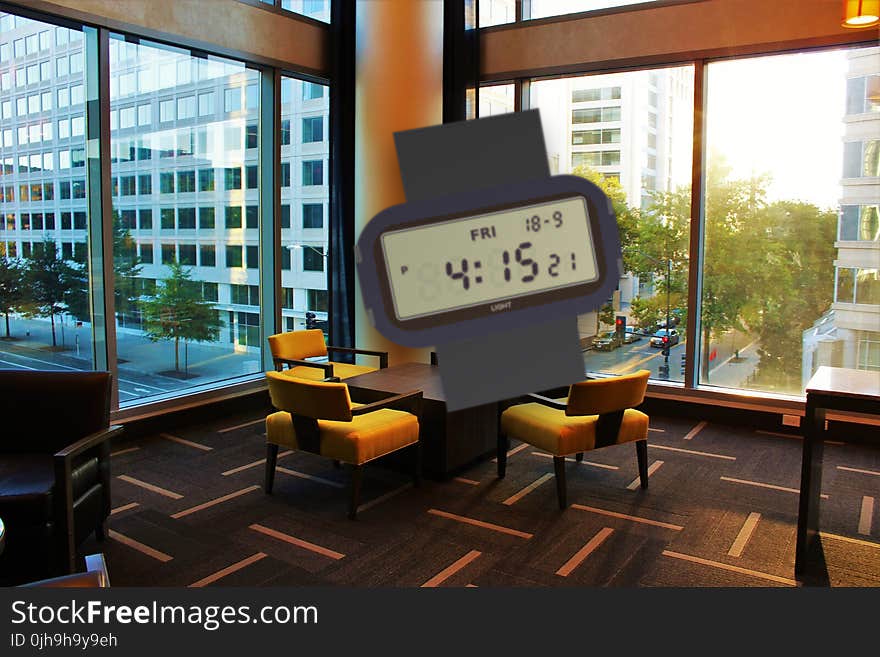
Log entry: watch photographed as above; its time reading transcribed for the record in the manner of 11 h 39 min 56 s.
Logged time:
4 h 15 min 21 s
